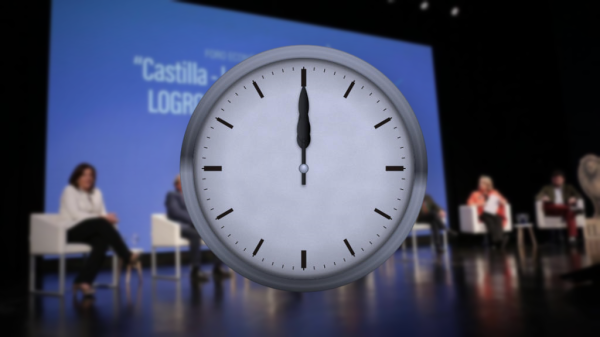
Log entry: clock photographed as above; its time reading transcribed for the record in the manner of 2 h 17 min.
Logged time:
12 h 00 min
